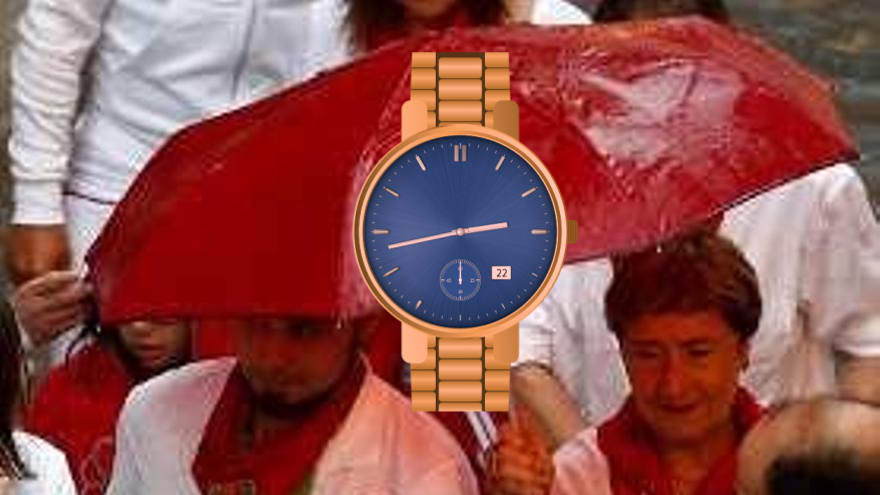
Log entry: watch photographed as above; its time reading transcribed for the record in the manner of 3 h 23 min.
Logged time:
2 h 43 min
